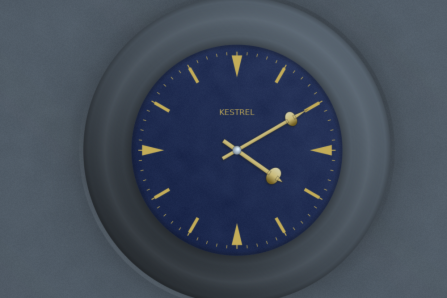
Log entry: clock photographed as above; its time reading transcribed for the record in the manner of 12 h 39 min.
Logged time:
4 h 10 min
